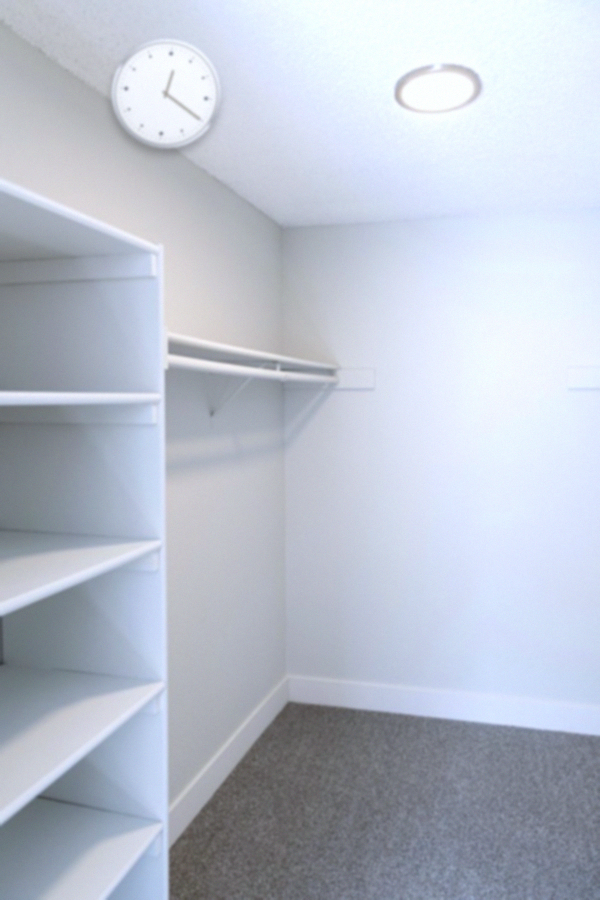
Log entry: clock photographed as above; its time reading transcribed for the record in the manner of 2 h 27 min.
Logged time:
12 h 20 min
